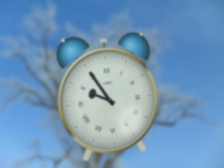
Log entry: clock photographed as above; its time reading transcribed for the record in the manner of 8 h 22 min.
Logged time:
9 h 55 min
